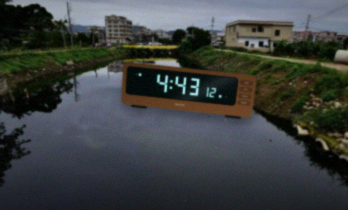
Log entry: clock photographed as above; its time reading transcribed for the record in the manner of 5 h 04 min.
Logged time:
4 h 43 min
